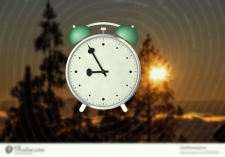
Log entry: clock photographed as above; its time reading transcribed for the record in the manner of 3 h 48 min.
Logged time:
8 h 55 min
